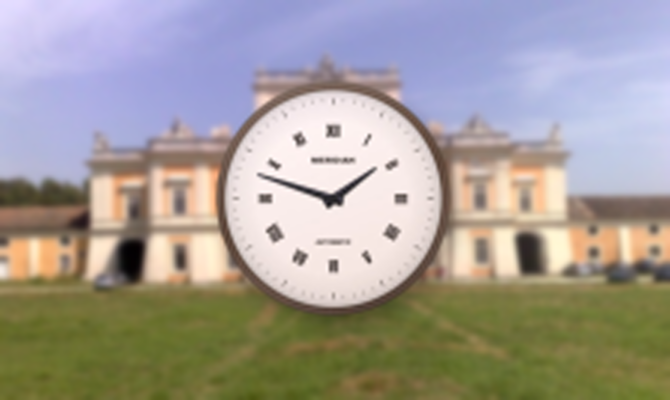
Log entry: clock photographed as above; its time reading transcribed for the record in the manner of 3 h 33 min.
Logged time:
1 h 48 min
